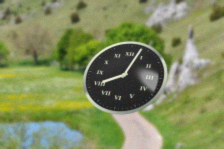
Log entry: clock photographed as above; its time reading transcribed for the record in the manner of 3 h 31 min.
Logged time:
8 h 03 min
